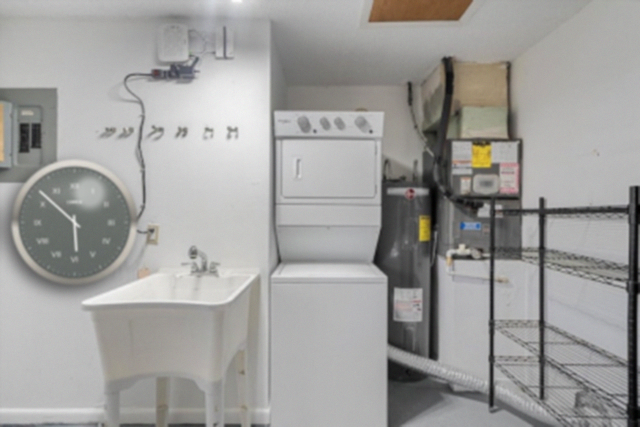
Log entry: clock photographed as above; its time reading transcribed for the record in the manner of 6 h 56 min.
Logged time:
5 h 52 min
